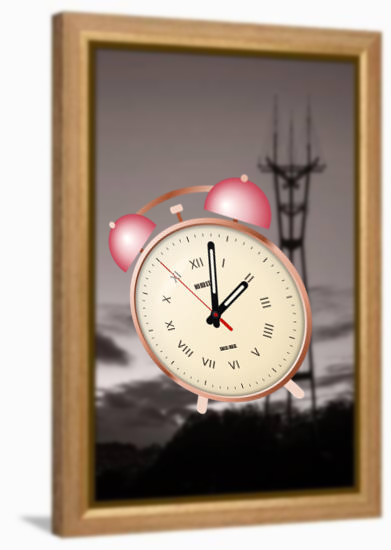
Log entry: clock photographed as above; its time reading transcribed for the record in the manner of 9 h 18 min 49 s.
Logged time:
2 h 02 min 55 s
